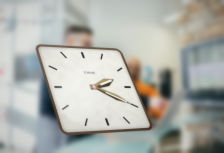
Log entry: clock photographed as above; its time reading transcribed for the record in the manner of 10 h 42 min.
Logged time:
2 h 20 min
